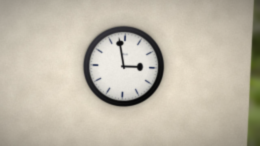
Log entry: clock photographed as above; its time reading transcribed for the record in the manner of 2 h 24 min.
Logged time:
2 h 58 min
